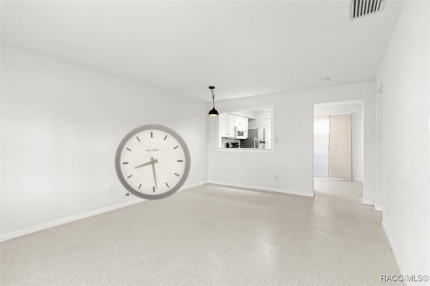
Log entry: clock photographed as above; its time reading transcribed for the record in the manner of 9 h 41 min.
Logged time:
8 h 29 min
